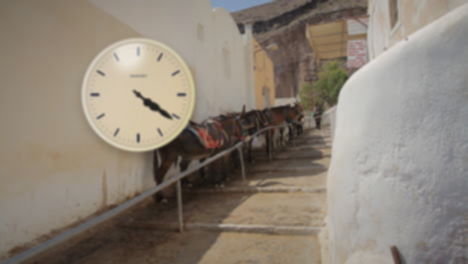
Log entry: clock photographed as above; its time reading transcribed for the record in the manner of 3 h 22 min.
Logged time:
4 h 21 min
